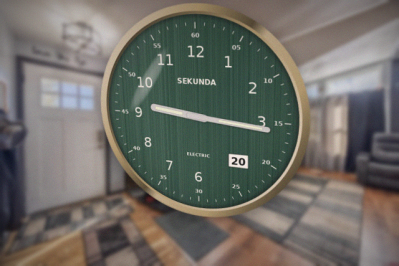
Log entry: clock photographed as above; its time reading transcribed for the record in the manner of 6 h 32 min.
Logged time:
9 h 16 min
